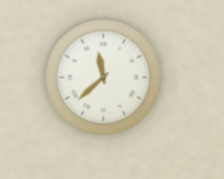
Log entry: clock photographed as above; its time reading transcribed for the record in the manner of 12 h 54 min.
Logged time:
11 h 38 min
